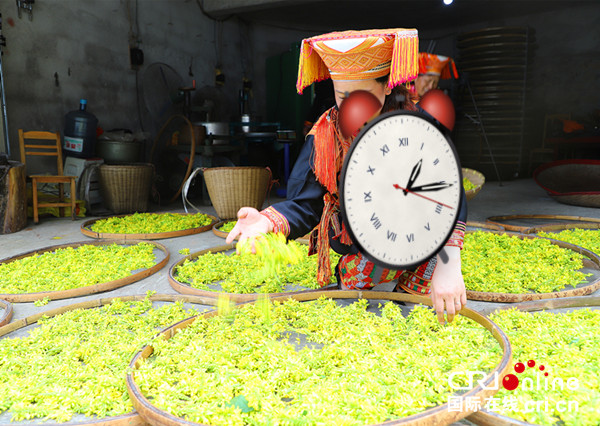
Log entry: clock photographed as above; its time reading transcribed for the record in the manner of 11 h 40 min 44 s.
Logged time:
1 h 15 min 19 s
